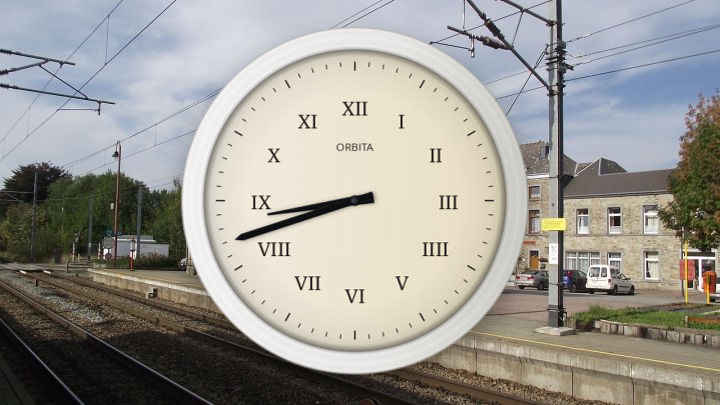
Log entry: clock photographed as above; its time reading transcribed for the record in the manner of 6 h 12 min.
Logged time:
8 h 42 min
